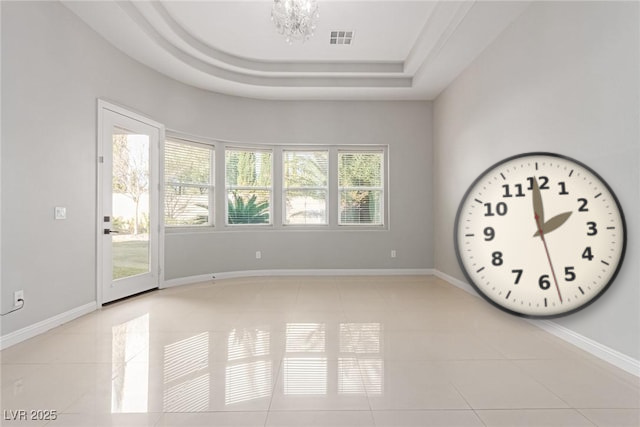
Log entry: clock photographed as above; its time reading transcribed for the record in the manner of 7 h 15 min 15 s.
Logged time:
1 h 59 min 28 s
